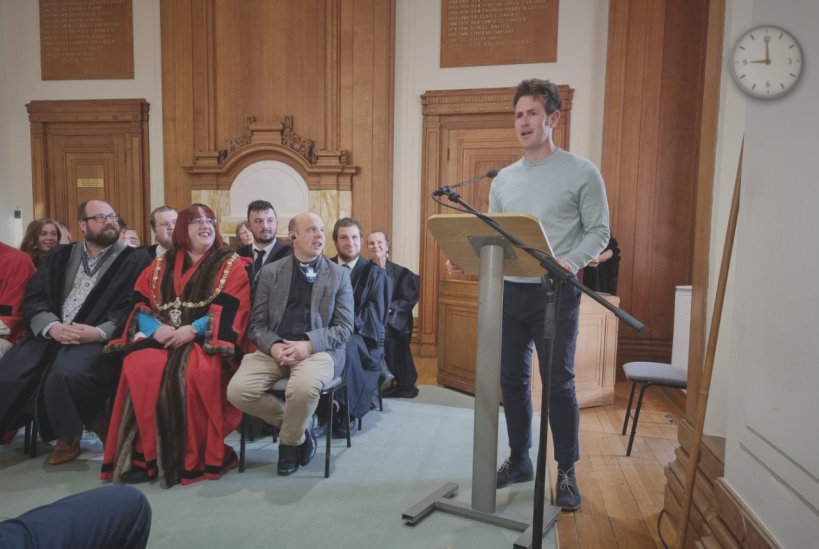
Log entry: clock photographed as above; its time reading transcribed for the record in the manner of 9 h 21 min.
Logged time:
9 h 00 min
